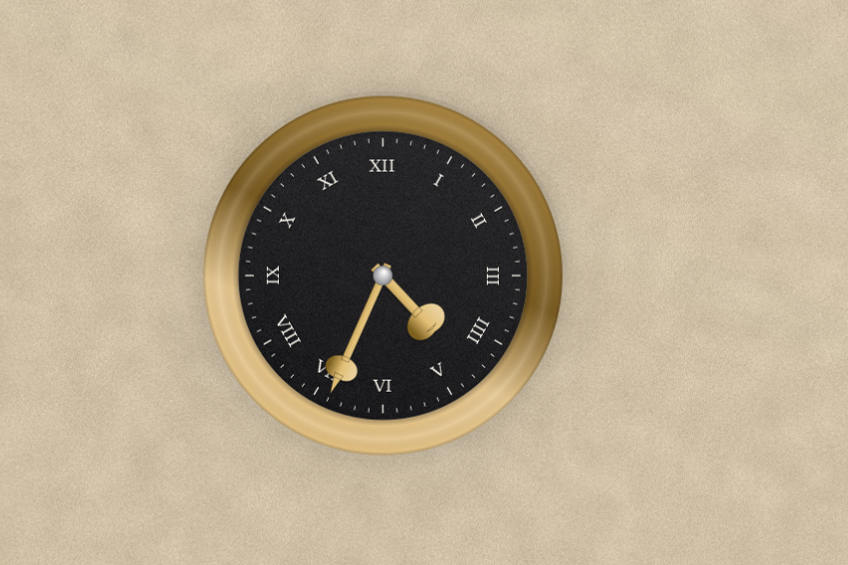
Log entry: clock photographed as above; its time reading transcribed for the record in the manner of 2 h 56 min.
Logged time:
4 h 34 min
